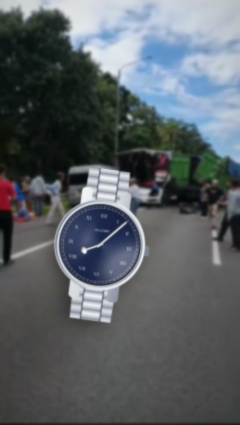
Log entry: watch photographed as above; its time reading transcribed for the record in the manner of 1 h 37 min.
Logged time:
8 h 07 min
